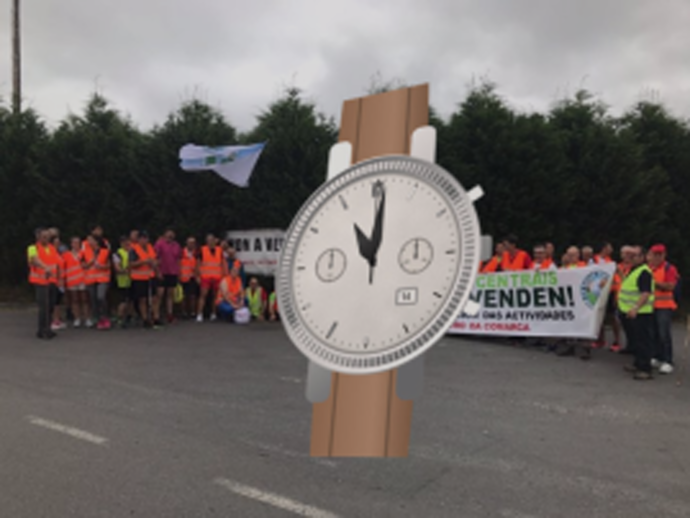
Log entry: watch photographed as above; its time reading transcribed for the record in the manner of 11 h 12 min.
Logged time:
11 h 01 min
